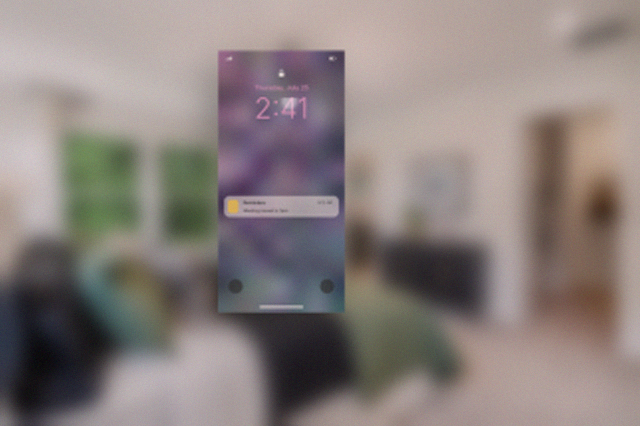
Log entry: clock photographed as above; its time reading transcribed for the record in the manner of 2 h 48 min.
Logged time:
2 h 41 min
